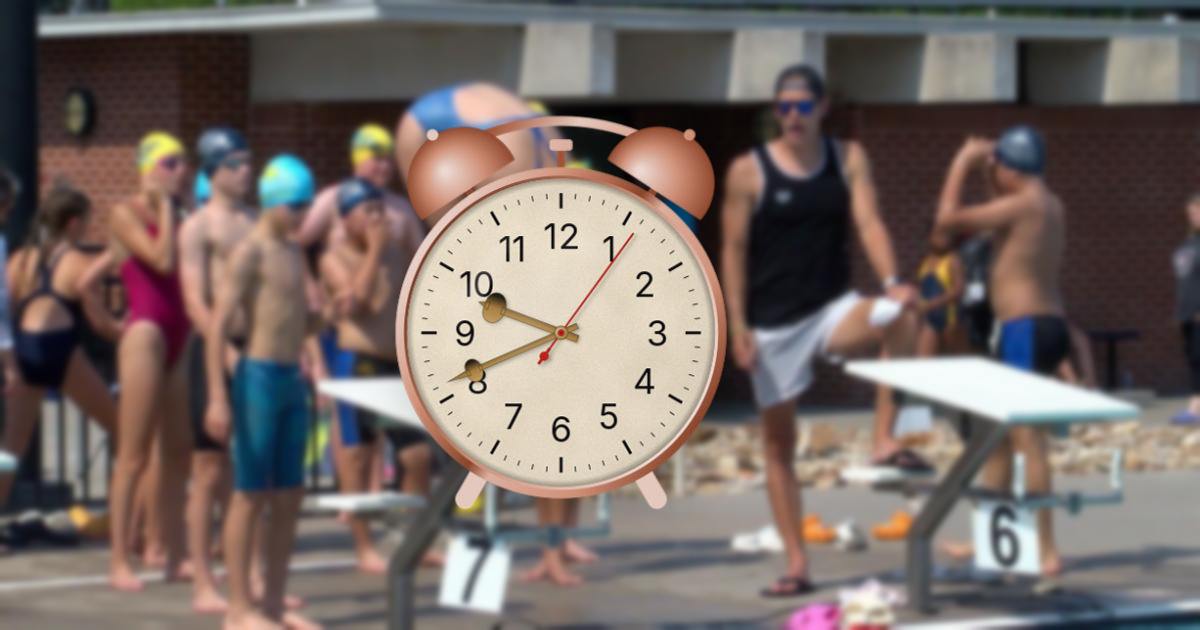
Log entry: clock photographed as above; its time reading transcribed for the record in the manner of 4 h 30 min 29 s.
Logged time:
9 h 41 min 06 s
